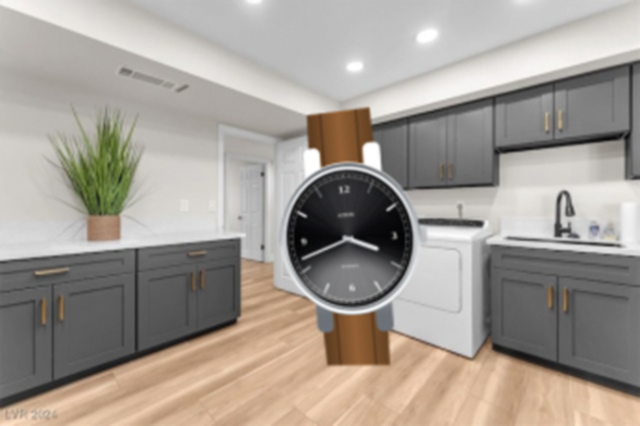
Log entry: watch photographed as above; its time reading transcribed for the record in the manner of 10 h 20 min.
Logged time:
3 h 42 min
